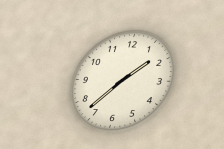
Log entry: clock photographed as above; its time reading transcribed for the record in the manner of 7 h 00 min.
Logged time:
1 h 37 min
